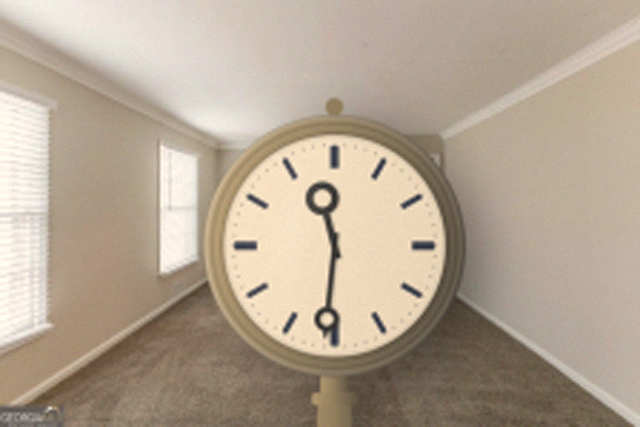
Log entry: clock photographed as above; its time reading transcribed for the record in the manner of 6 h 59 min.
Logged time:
11 h 31 min
